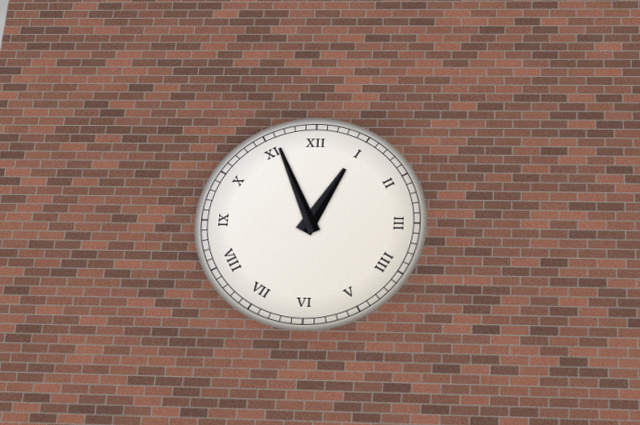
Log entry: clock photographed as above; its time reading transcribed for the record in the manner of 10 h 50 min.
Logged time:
12 h 56 min
